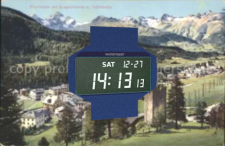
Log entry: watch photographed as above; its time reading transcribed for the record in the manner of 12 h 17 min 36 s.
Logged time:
14 h 13 min 13 s
